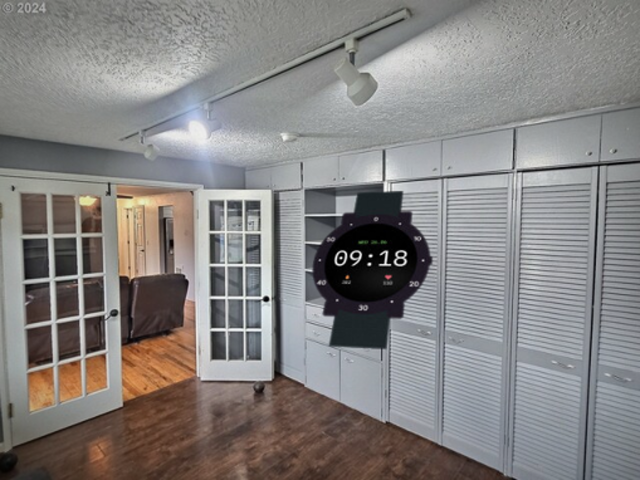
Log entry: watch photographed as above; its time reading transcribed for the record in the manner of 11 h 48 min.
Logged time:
9 h 18 min
